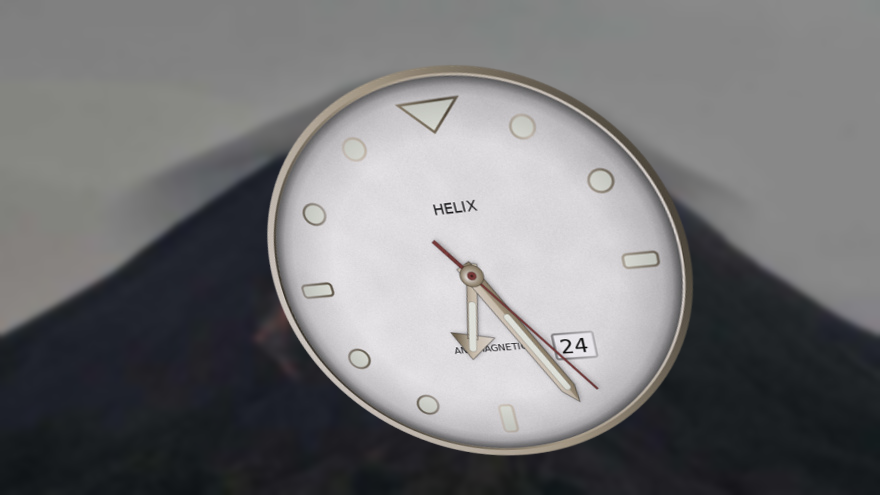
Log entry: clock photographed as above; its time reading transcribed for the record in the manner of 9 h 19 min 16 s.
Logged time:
6 h 25 min 24 s
